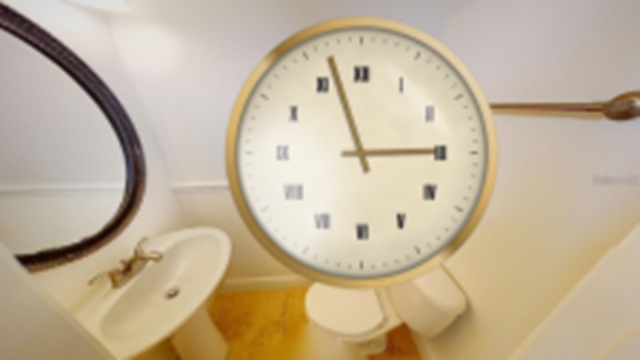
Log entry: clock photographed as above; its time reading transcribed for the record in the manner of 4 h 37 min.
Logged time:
2 h 57 min
